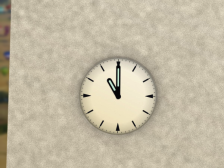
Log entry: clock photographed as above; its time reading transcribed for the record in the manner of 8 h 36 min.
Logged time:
11 h 00 min
